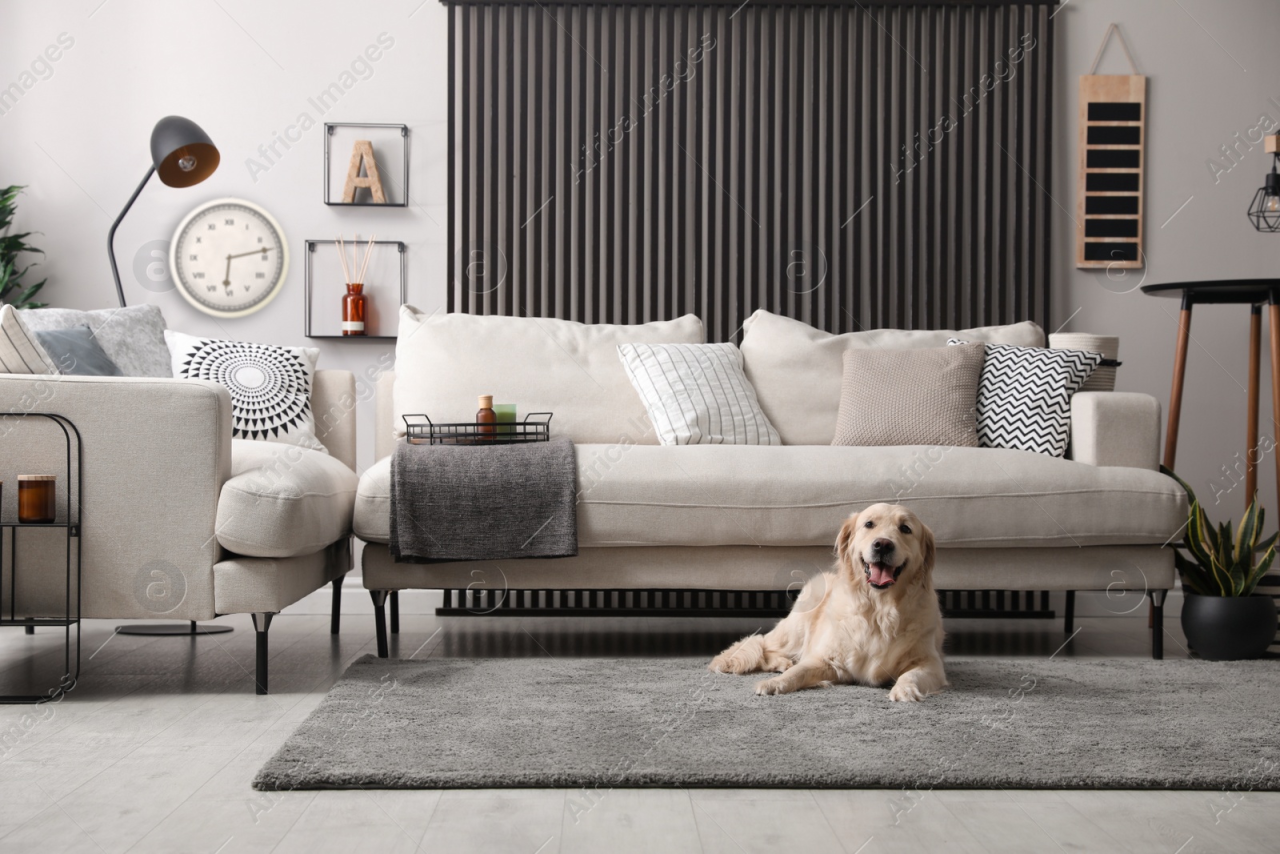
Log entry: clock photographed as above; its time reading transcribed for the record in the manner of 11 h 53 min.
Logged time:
6 h 13 min
